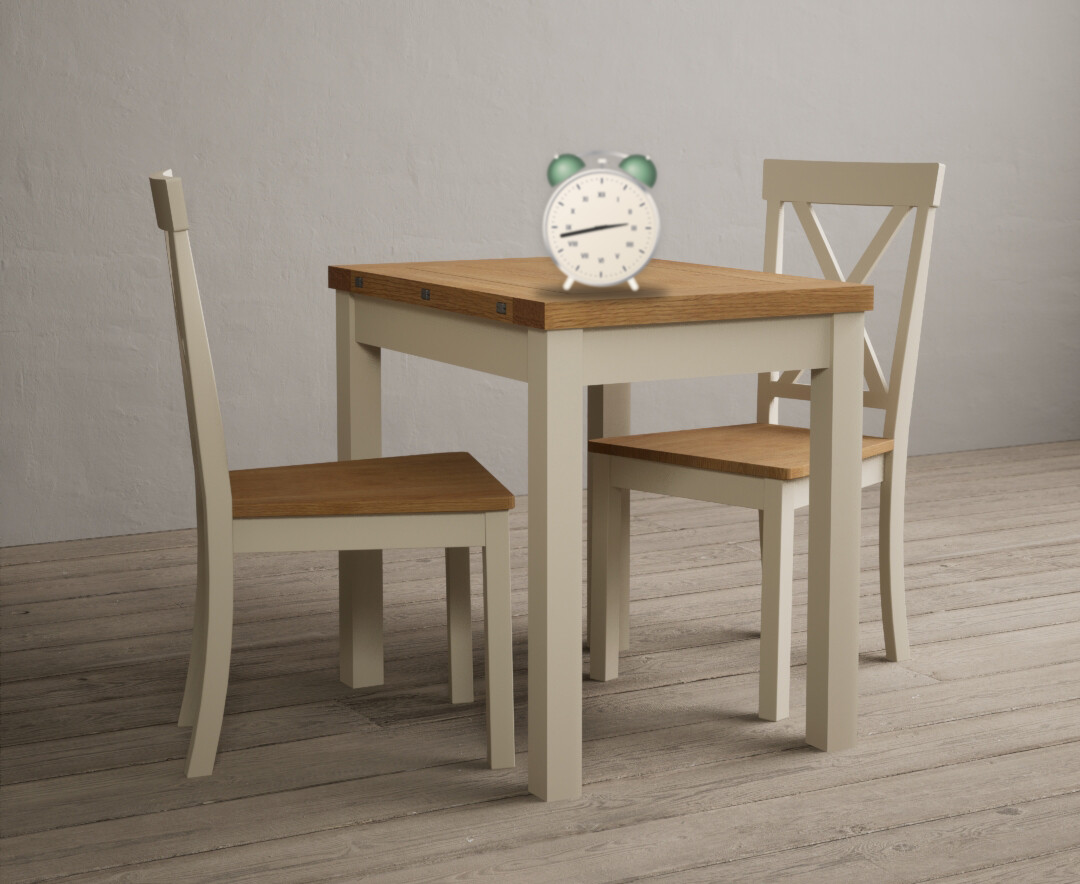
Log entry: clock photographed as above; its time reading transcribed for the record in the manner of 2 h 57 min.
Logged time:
2 h 43 min
